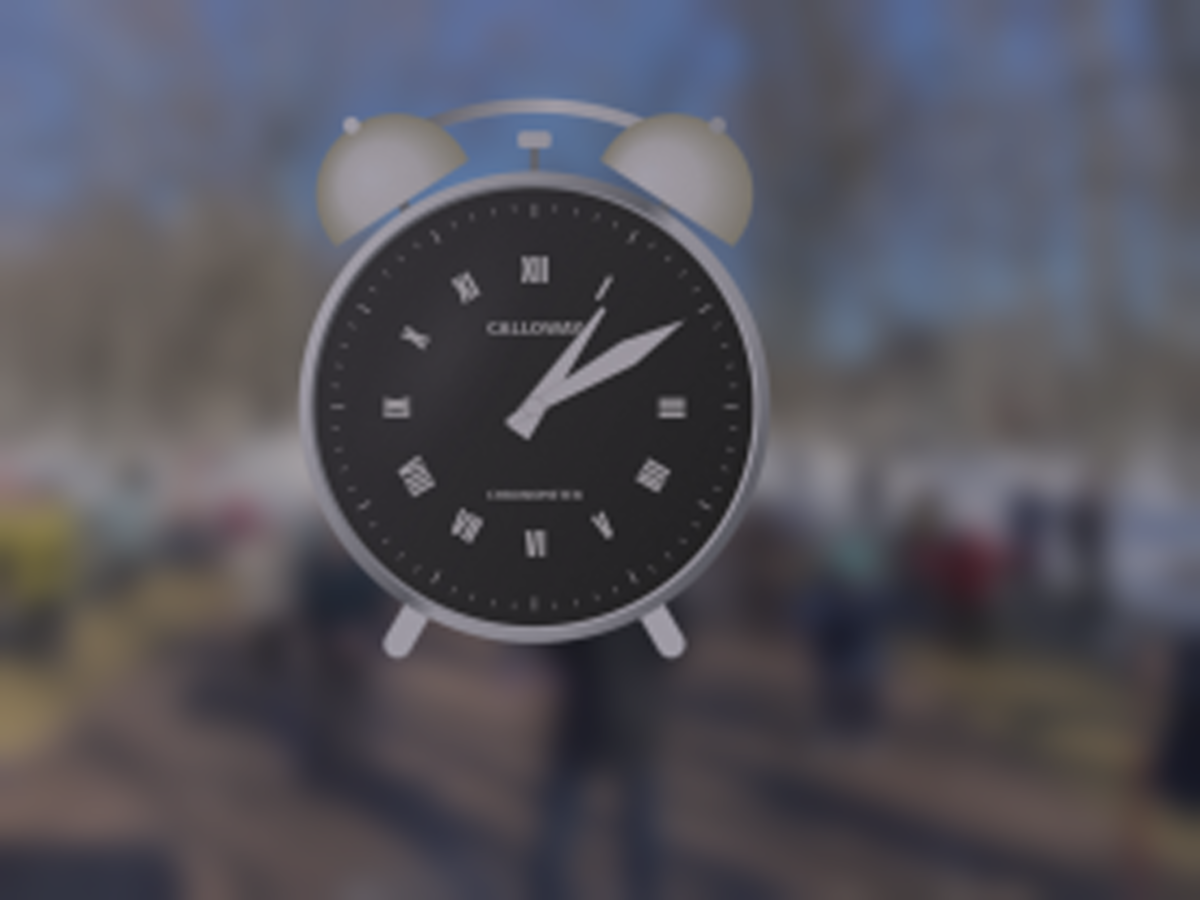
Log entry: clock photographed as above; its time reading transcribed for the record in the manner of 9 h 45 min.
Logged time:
1 h 10 min
